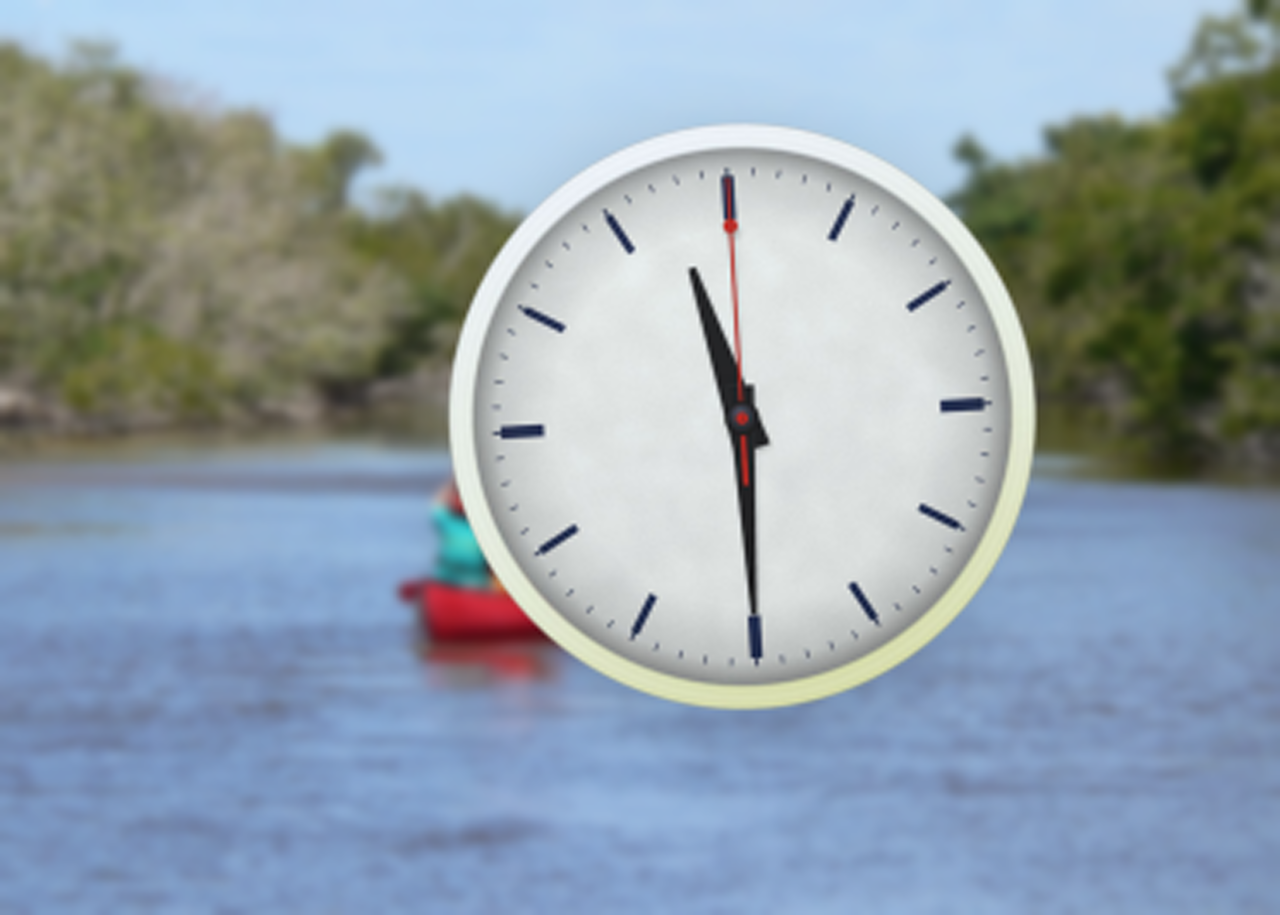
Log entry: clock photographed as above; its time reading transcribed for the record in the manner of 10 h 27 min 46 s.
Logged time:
11 h 30 min 00 s
